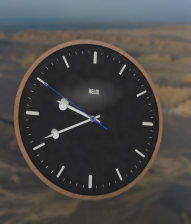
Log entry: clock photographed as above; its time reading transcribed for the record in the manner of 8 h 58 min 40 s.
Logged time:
9 h 40 min 50 s
